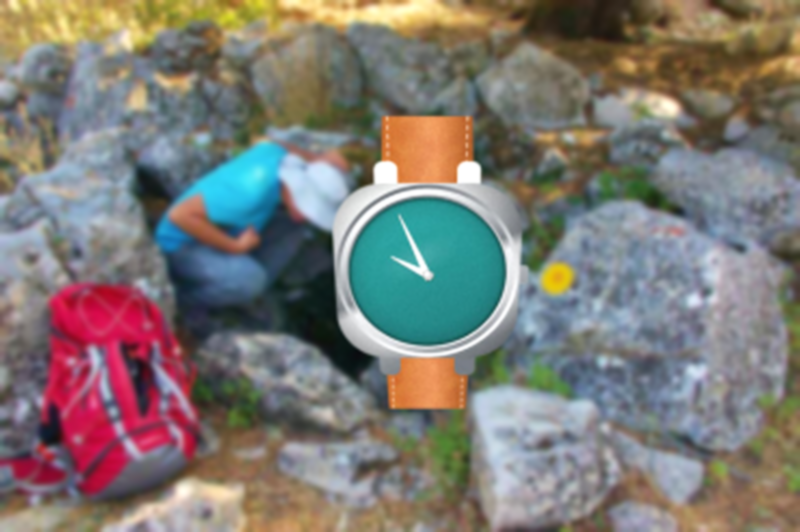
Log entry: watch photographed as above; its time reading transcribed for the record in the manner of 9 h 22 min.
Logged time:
9 h 56 min
